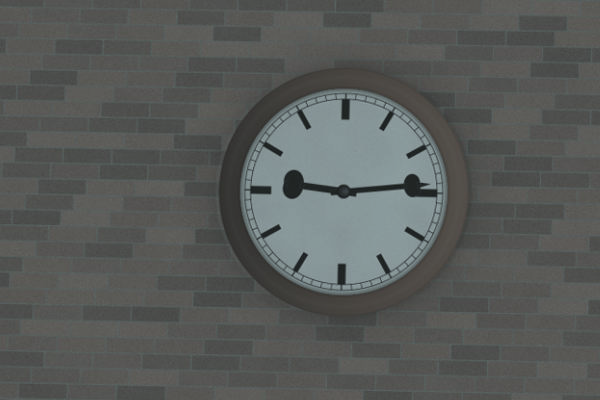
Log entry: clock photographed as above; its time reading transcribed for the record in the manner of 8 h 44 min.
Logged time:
9 h 14 min
